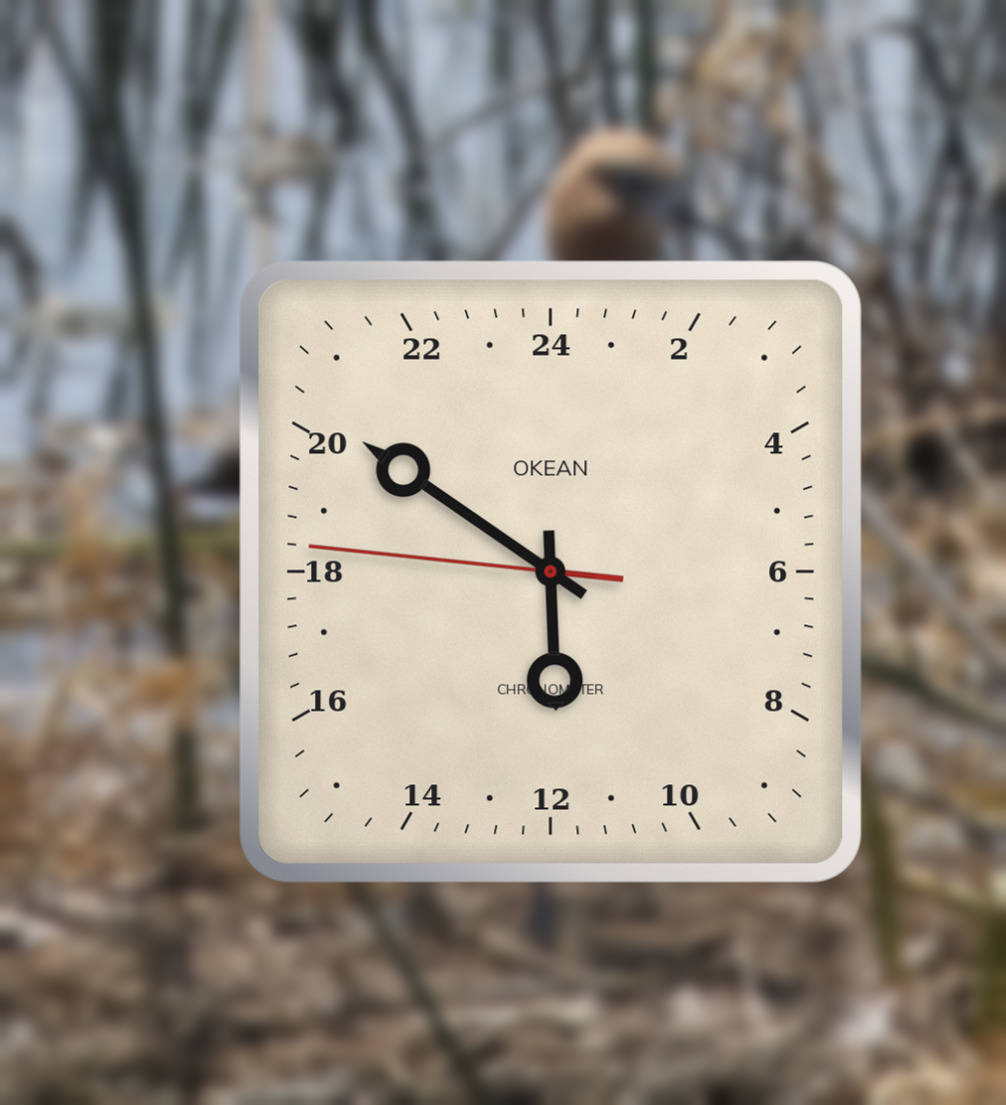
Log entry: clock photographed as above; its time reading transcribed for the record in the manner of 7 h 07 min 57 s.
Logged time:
11 h 50 min 46 s
